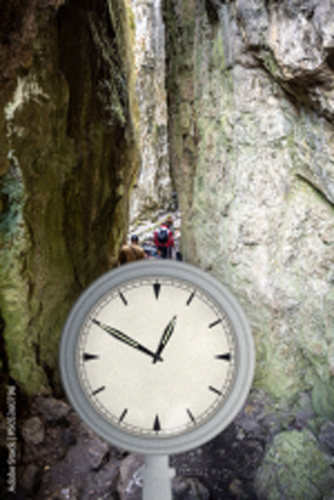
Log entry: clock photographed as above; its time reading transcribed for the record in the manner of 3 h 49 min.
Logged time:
12 h 50 min
